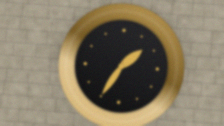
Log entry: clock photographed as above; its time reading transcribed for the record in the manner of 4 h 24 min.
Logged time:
1 h 35 min
